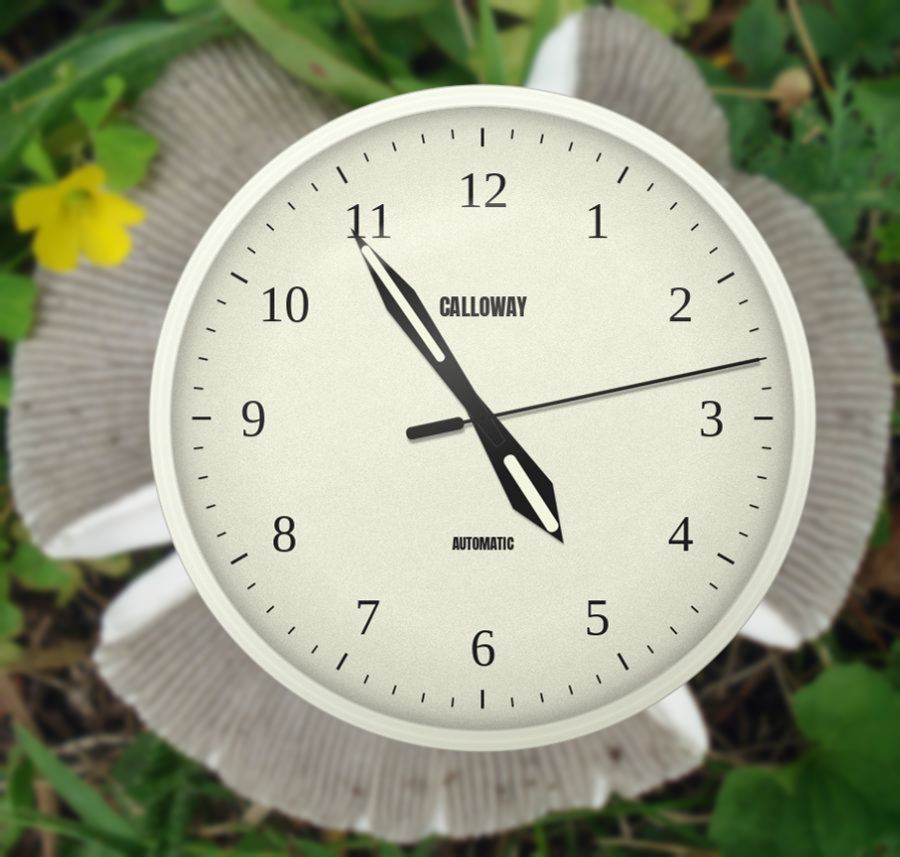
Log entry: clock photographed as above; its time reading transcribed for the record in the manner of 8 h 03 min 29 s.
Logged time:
4 h 54 min 13 s
